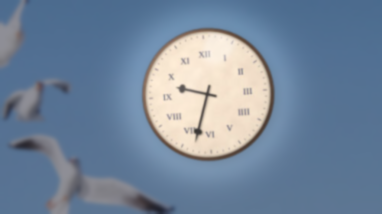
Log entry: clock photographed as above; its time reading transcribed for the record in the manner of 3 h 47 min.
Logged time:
9 h 33 min
